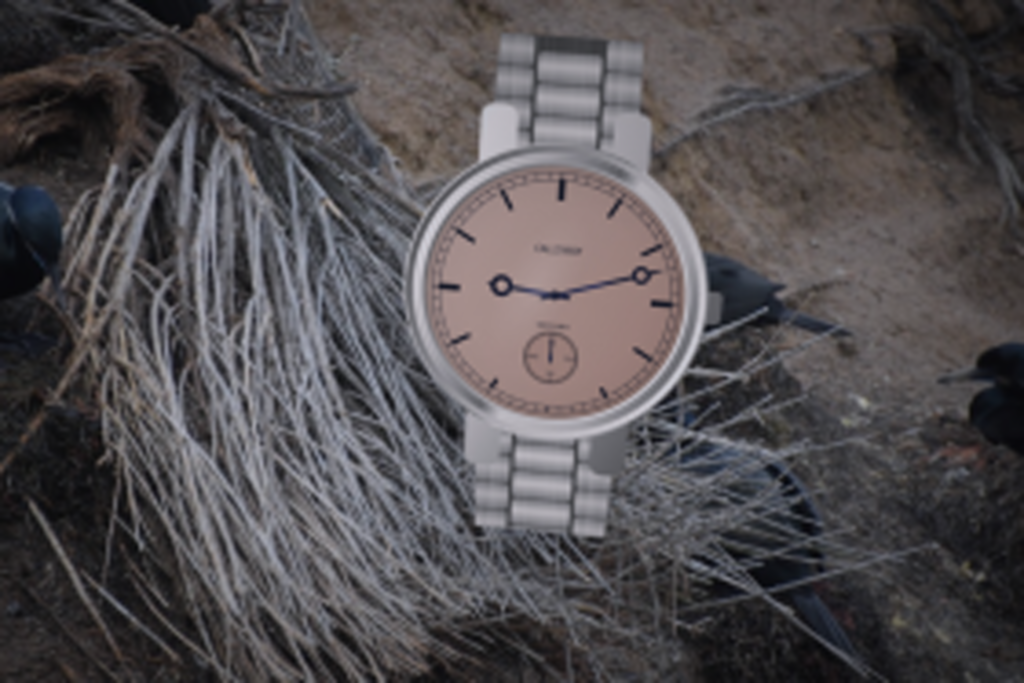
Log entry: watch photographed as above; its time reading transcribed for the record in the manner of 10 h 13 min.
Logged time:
9 h 12 min
